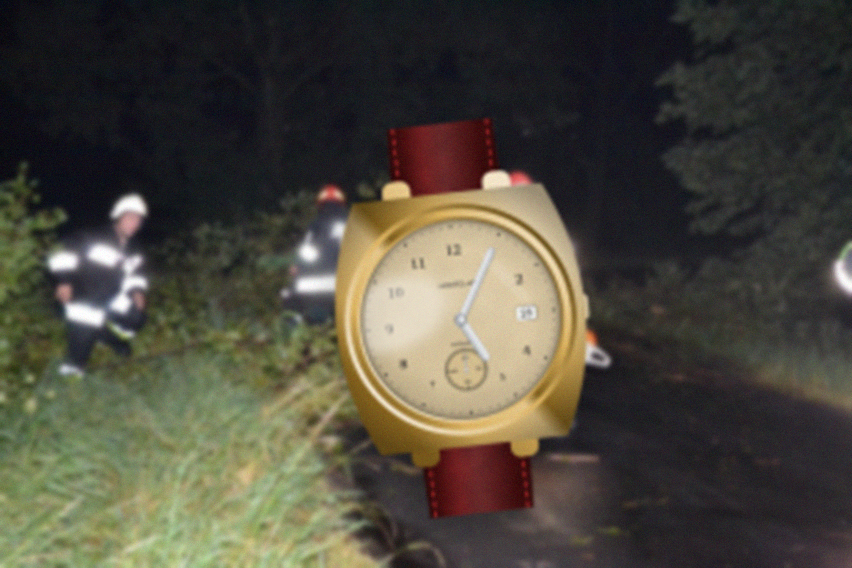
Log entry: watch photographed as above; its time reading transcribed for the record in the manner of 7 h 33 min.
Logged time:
5 h 05 min
